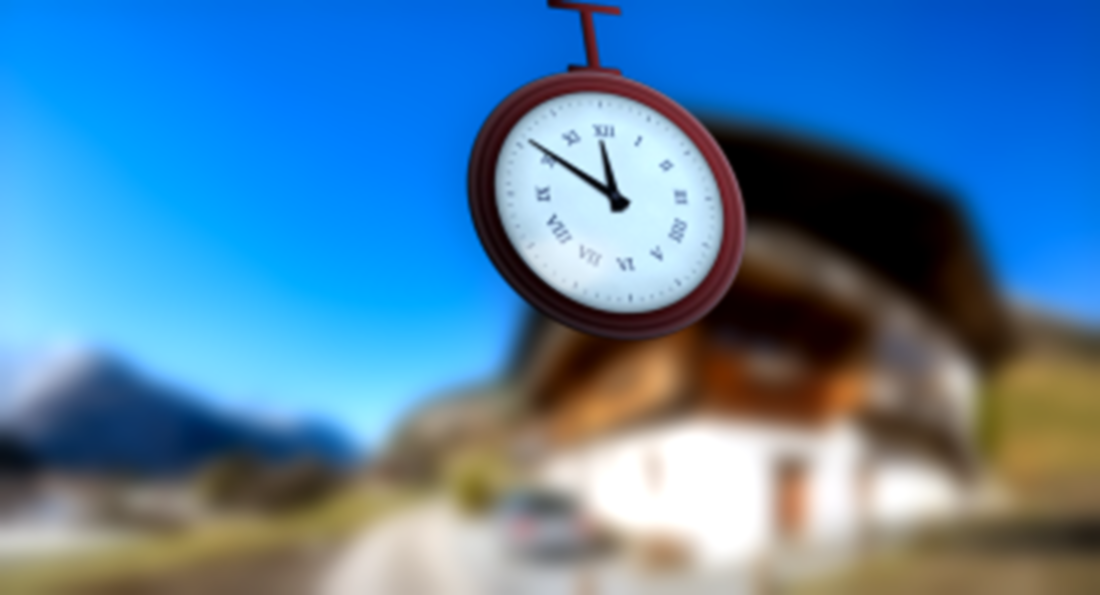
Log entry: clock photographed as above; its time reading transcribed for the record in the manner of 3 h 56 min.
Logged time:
11 h 51 min
